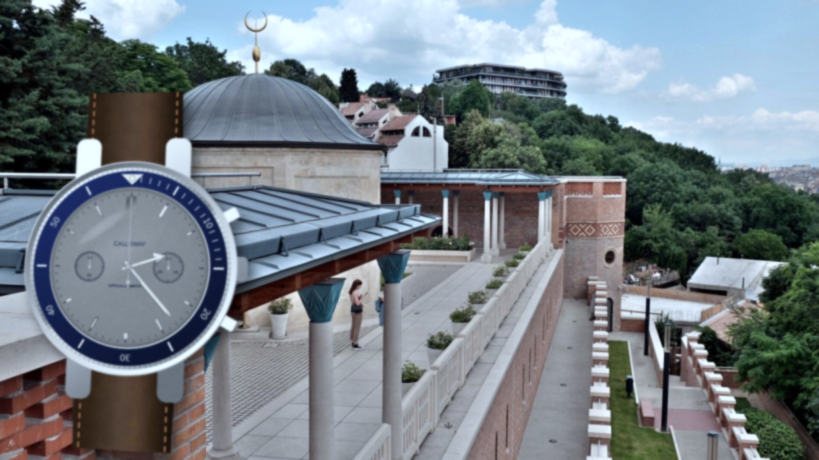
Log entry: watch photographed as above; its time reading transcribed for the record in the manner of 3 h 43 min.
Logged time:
2 h 23 min
